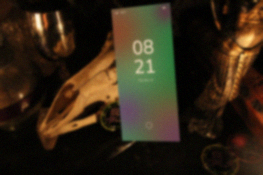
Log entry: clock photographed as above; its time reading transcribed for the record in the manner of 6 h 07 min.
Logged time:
8 h 21 min
